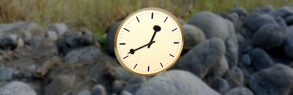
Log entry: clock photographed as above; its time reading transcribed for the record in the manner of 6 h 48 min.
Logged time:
12 h 41 min
